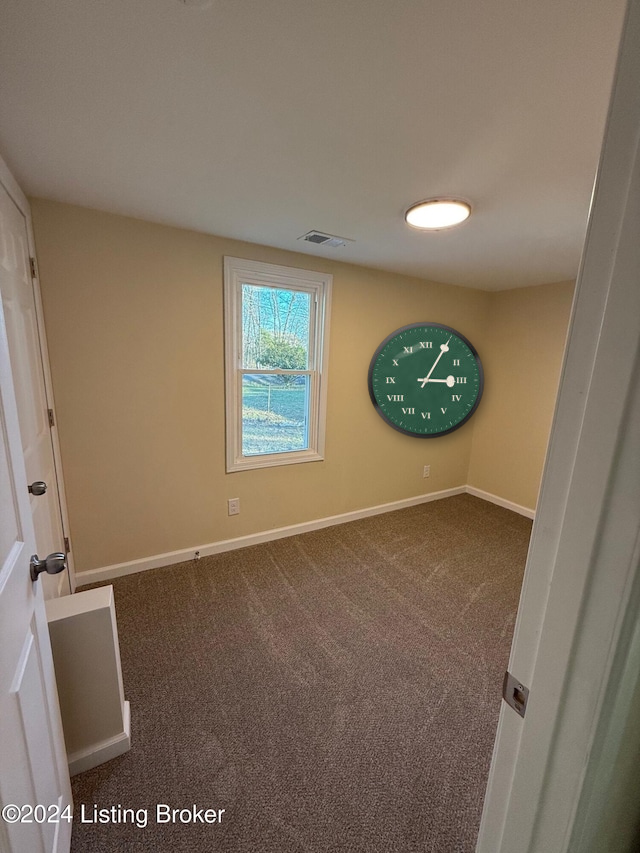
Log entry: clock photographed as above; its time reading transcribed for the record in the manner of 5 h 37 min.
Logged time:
3 h 05 min
